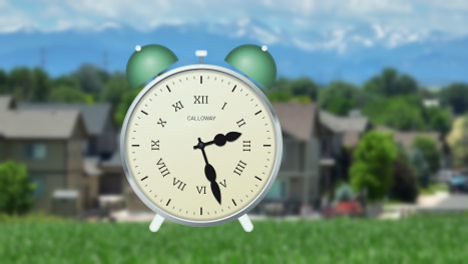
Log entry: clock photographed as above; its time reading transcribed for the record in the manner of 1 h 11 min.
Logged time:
2 h 27 min
